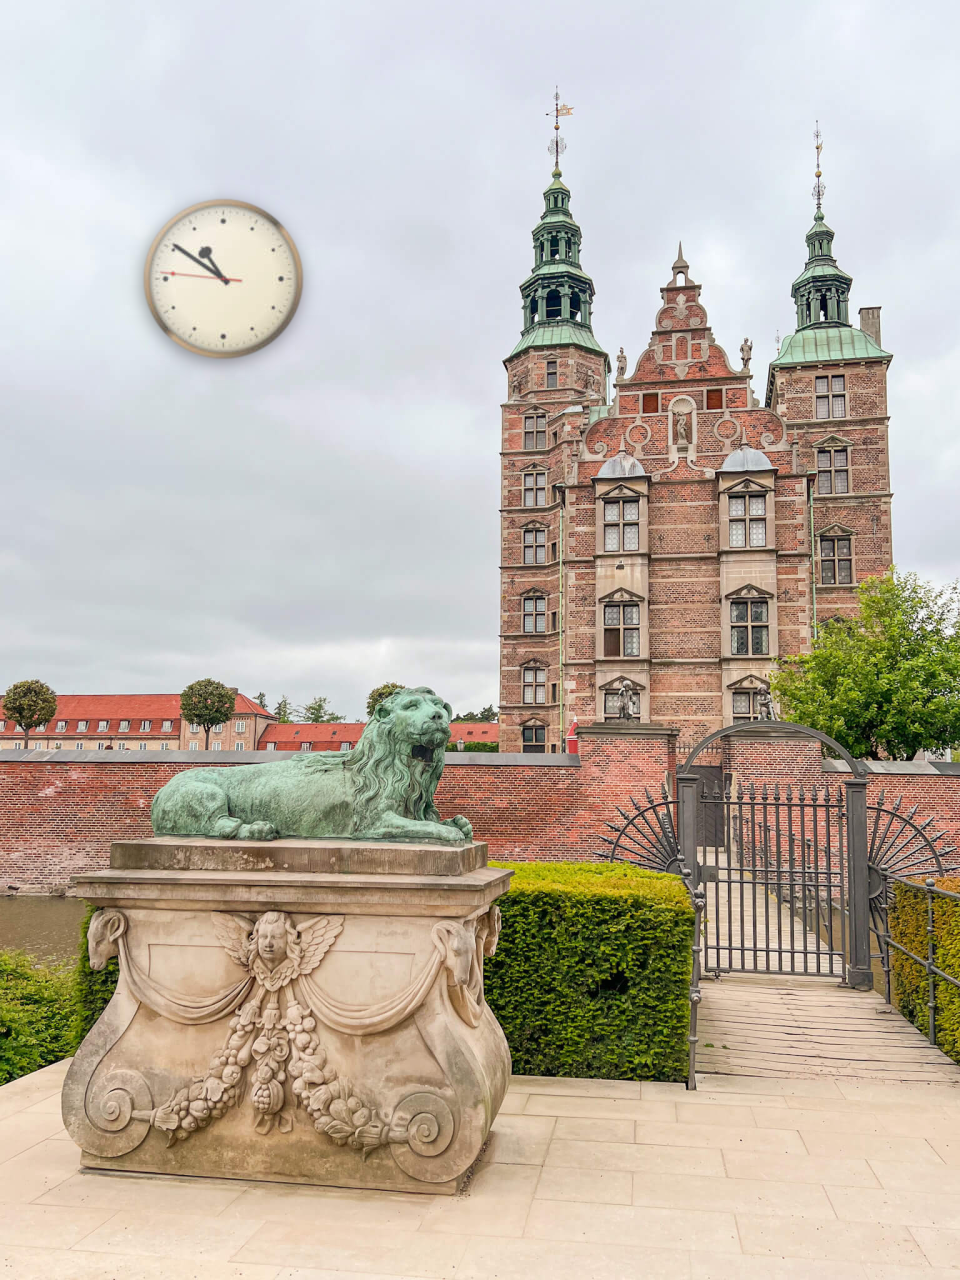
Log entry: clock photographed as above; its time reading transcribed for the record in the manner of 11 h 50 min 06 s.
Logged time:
10 h 50 min 46 s
